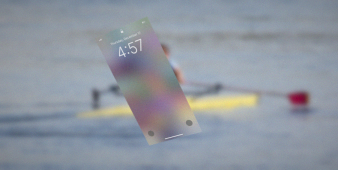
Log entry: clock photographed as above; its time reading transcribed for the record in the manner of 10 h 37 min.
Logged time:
4 h 57 min
